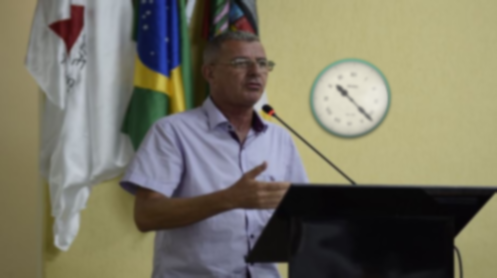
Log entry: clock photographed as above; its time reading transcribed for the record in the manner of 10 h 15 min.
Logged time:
10 h 22 min
